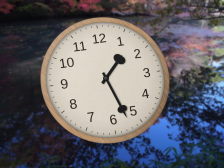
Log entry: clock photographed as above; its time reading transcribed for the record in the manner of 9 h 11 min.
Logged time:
1 h 27 min
